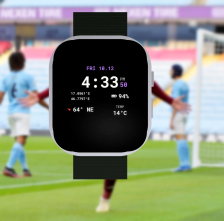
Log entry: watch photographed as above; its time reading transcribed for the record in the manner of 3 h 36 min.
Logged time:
4 h 33 min
